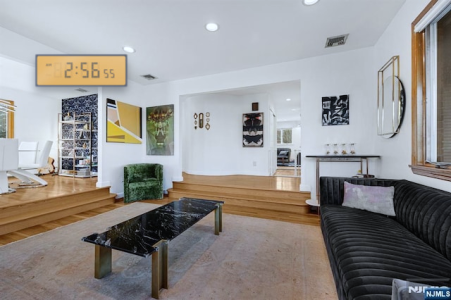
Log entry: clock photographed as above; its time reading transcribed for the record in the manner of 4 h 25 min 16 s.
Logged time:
2 h 56 min 55 s
